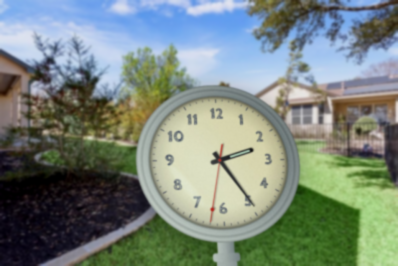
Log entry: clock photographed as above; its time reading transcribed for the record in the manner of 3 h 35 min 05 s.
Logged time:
2 h 24 min 32 s
